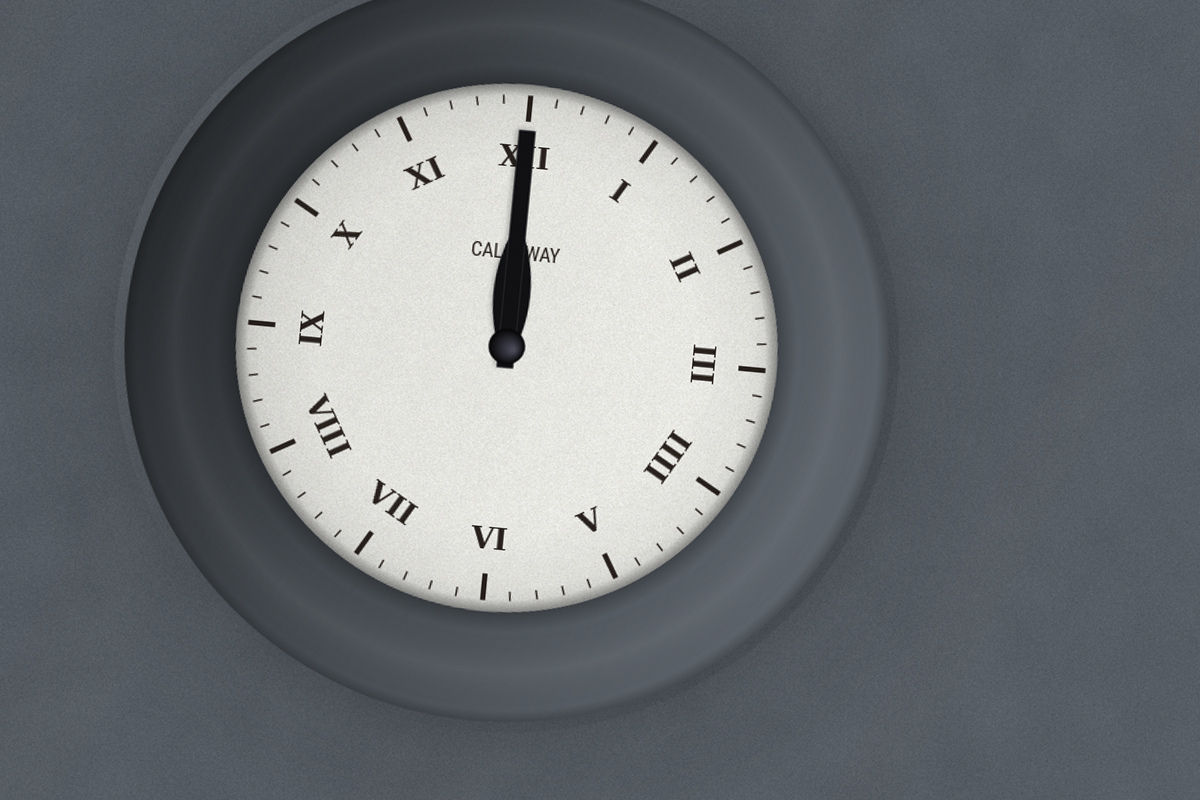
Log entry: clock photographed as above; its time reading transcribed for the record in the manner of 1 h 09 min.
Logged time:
12 h 00 min
